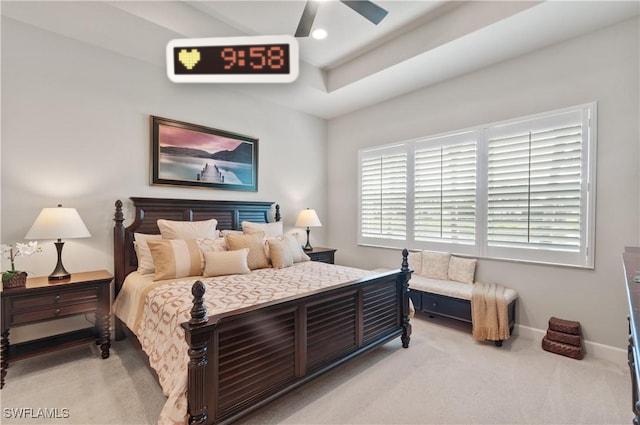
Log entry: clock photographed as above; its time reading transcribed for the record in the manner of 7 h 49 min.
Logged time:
9 h 58 min
